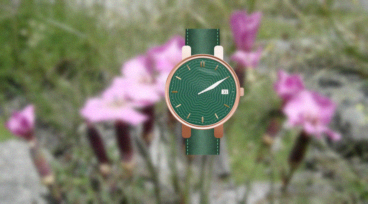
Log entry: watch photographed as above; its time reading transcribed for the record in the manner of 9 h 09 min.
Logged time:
2 h 10 min
